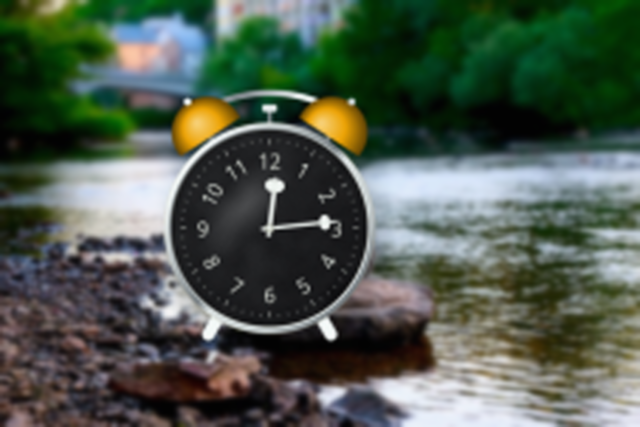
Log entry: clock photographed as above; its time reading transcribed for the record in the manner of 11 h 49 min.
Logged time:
12 h 14 min
